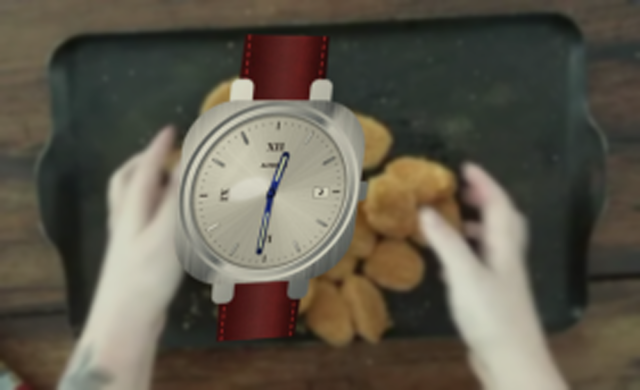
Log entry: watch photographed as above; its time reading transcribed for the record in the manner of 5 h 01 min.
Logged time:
12 h 31 min
